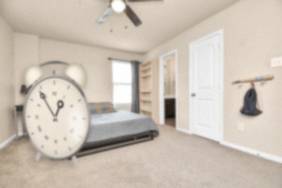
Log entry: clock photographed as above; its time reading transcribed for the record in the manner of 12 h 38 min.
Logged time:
12 h 54 min
